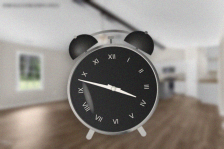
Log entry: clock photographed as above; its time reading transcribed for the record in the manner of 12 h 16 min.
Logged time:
3 h 48 min
